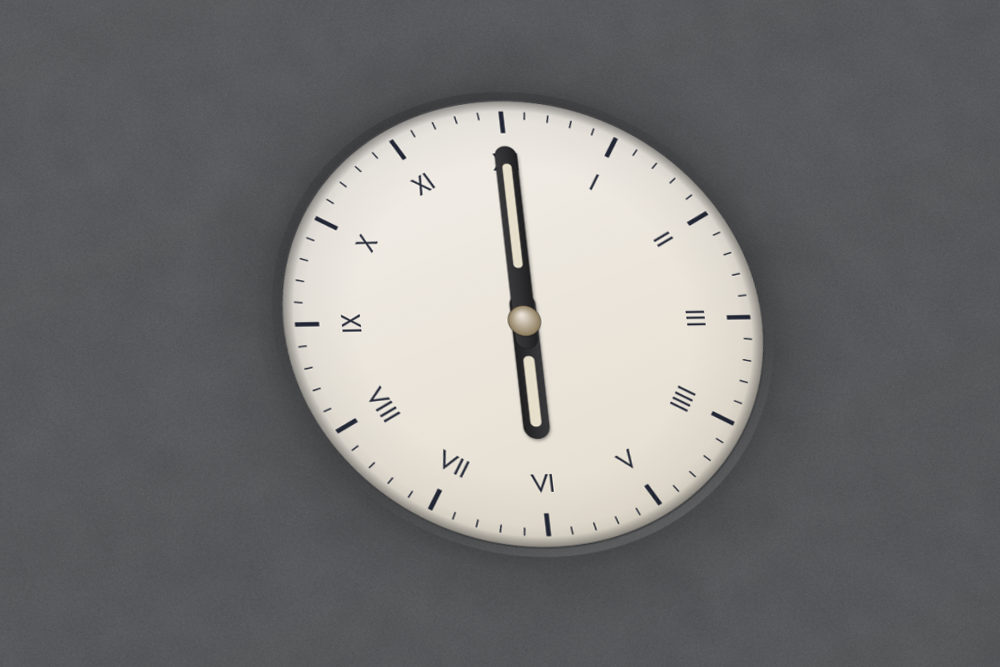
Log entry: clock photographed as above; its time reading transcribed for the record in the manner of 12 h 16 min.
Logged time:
6 h 00 min
